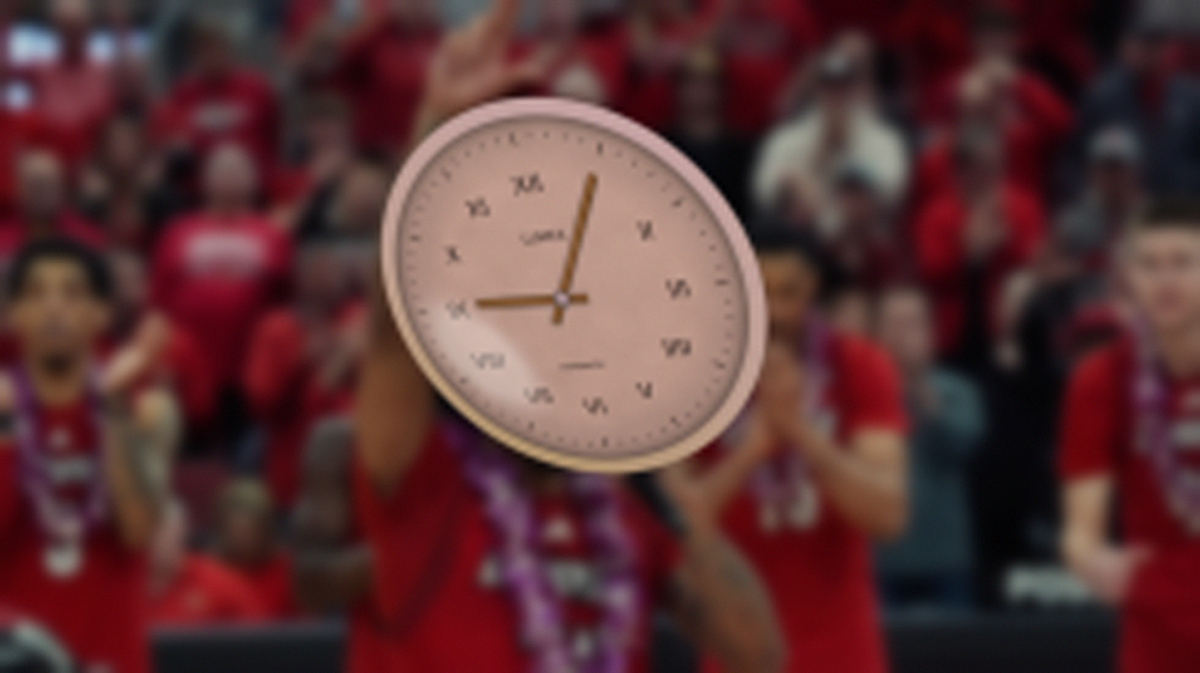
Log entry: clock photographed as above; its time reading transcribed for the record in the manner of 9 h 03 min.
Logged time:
9 h 05 min
